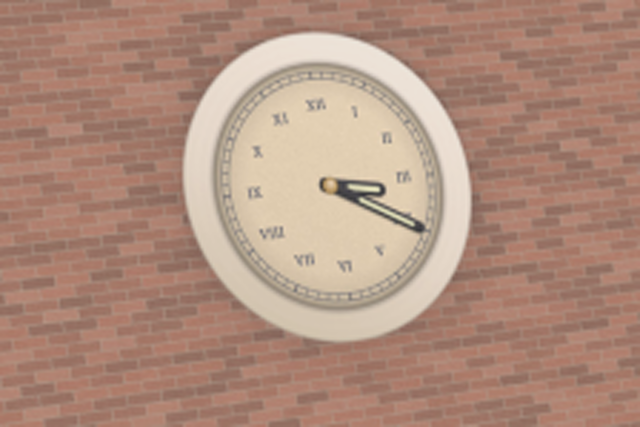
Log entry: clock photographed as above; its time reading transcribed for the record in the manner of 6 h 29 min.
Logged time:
3 h 20 min
